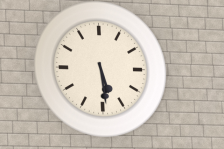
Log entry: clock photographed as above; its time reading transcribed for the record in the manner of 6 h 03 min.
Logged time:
5 h 29 min
